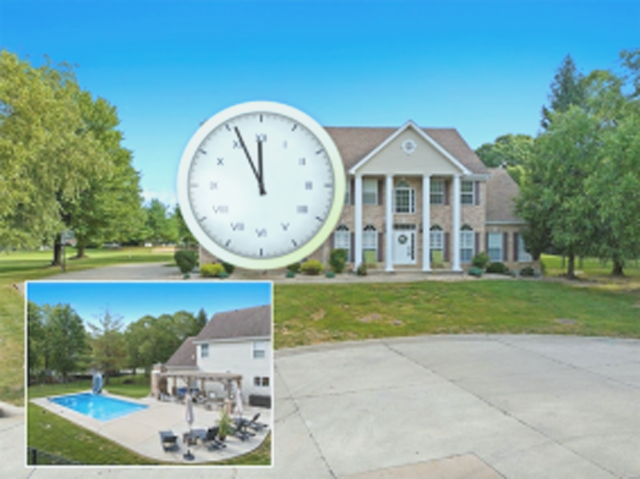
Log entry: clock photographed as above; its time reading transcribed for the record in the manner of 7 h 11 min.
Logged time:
11 h 56 min
